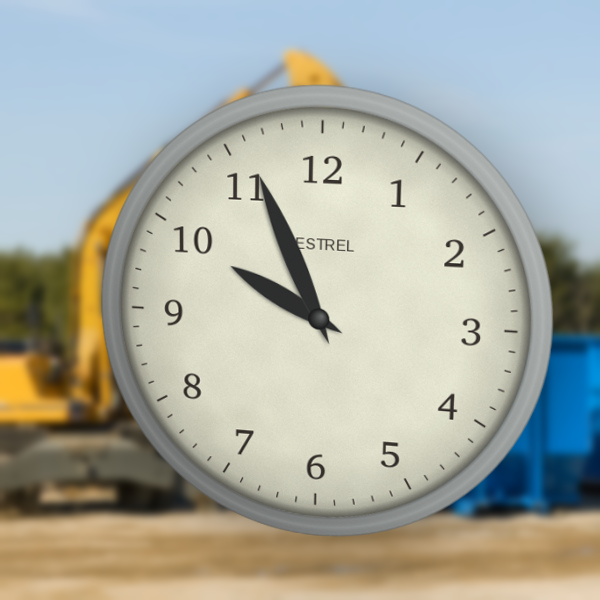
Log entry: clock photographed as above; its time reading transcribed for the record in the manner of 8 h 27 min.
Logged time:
9 h 56 min
